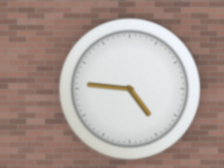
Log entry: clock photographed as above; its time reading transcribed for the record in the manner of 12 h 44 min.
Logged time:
4 h 46 min
